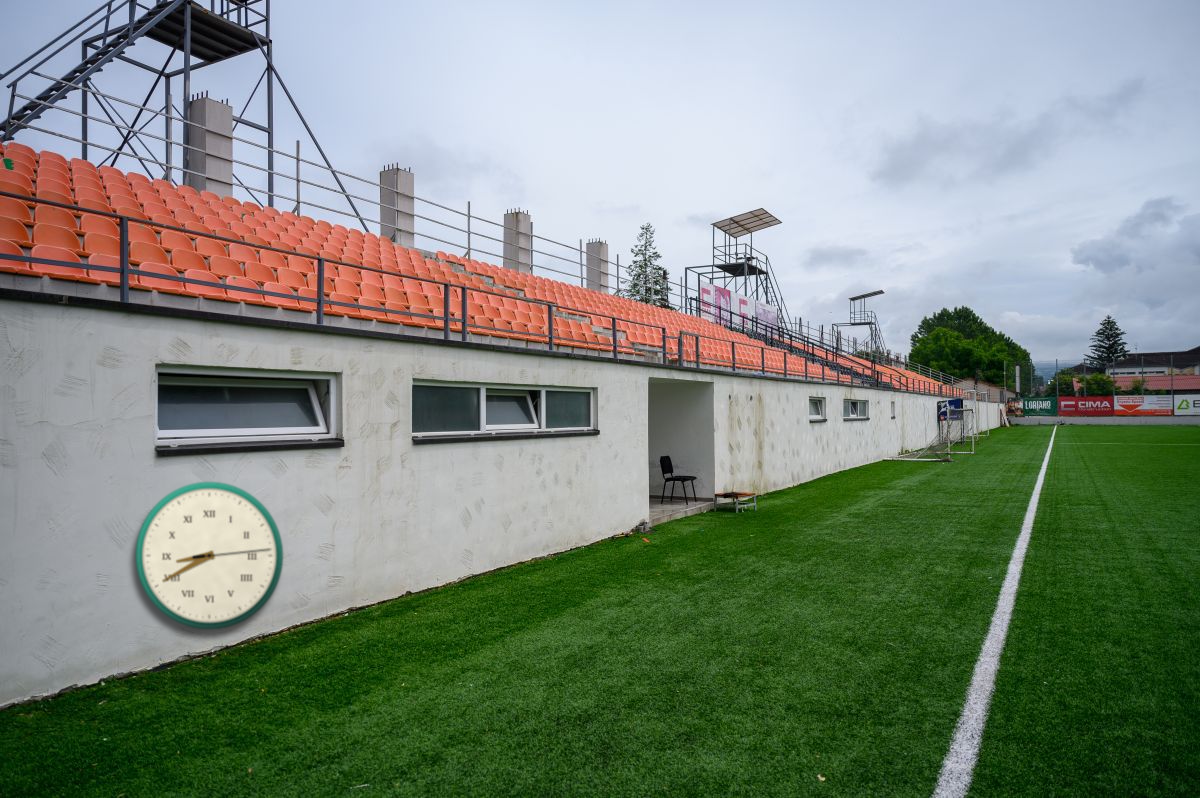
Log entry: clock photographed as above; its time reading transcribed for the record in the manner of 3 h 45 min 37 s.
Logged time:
8 h 40 min 14 s
